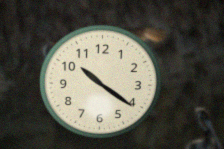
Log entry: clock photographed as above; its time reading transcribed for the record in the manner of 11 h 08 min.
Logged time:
10 h 21 min
